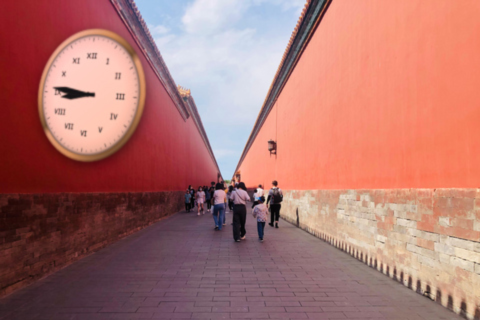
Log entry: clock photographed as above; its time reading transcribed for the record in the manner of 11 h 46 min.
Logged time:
8 h 46 min
